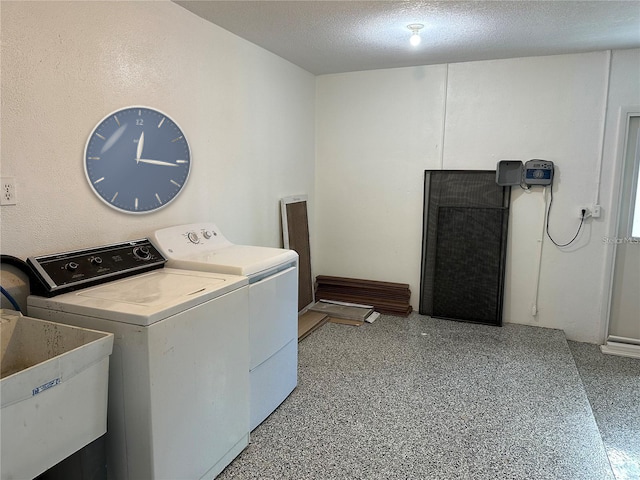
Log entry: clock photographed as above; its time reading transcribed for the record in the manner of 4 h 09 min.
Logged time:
12 h 16 min
